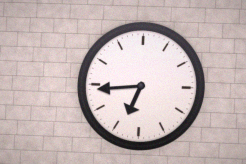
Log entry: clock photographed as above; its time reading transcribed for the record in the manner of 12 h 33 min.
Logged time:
6 h 44 min
